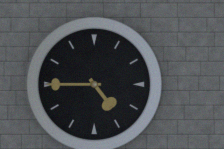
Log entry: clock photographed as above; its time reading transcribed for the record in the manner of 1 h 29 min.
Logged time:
4 h 45 min
